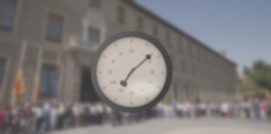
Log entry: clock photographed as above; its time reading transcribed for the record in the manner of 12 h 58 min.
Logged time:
7 h 08 min
